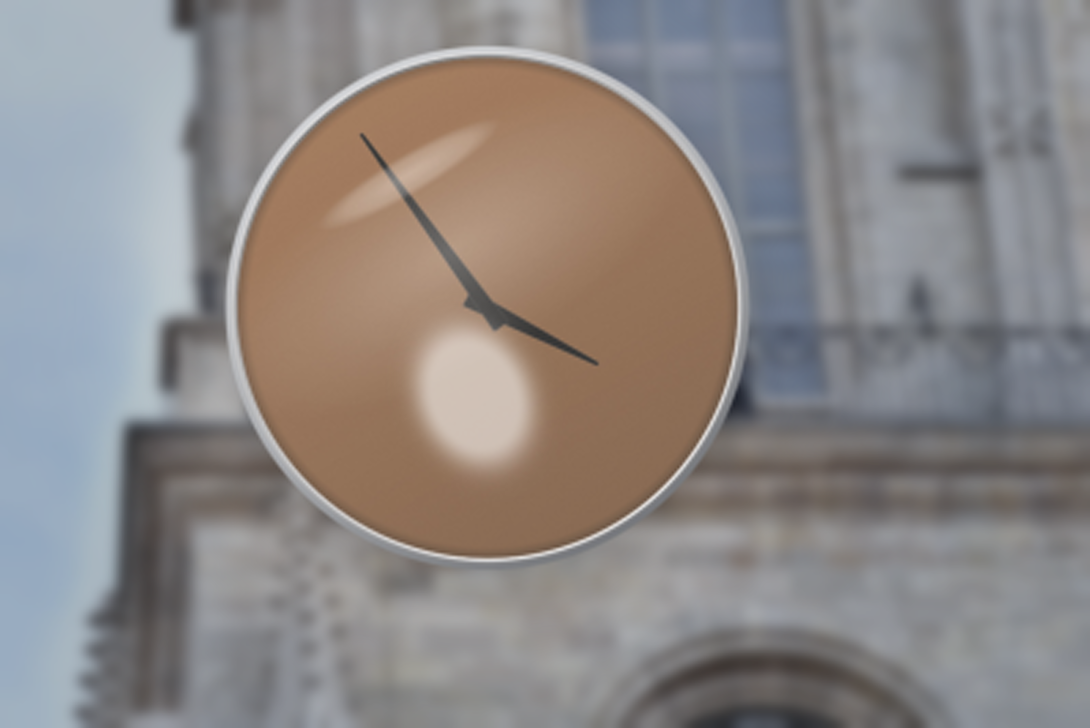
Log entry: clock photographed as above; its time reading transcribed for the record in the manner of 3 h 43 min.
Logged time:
3 h 54 min
